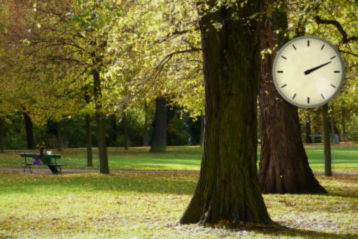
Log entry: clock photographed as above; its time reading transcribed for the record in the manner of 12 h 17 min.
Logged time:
2 h 11 min
